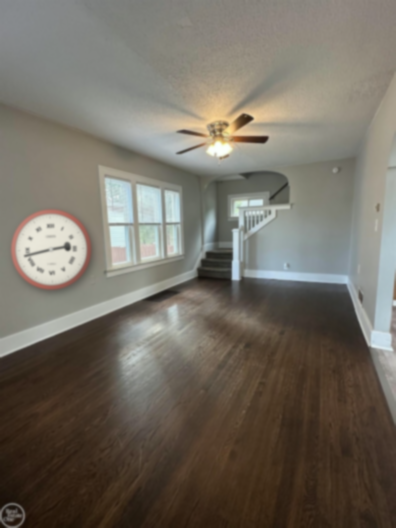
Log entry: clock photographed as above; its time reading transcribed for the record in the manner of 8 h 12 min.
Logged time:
2 h 43 min
